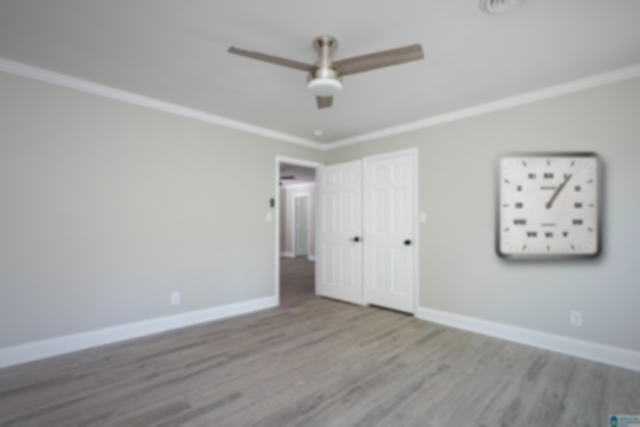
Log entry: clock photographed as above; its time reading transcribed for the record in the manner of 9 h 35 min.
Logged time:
1 h 06 min
